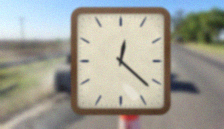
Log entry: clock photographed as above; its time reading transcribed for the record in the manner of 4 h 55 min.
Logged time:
12 h 22 min
